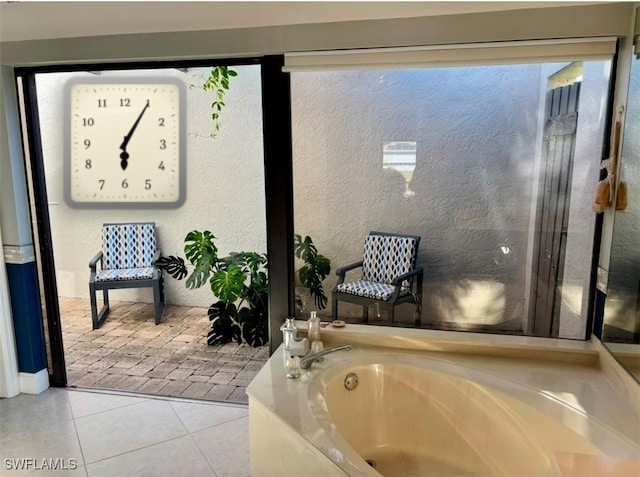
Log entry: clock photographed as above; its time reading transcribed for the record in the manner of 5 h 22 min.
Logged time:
6 h 05 min
